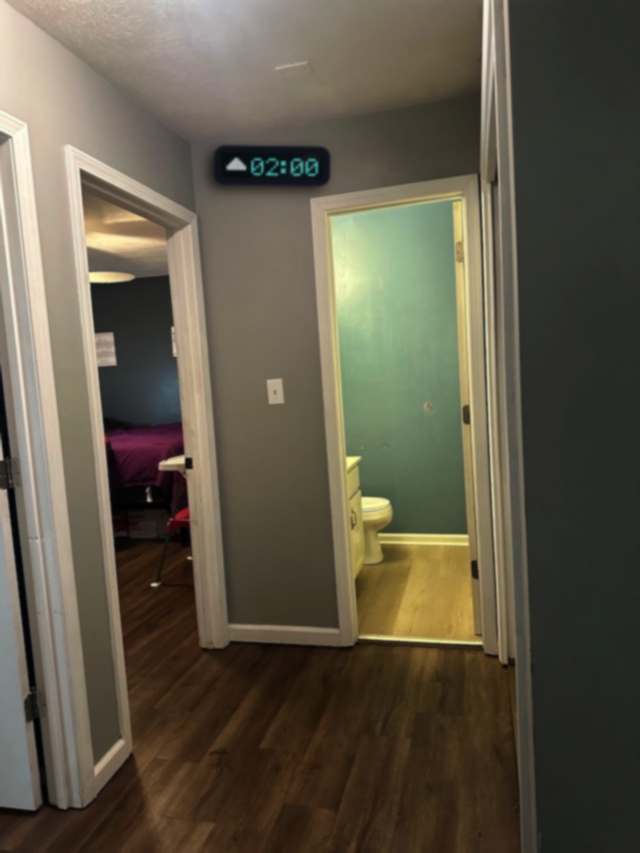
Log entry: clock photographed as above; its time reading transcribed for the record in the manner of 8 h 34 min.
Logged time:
2 h 00 min
